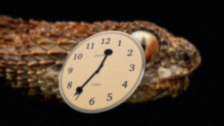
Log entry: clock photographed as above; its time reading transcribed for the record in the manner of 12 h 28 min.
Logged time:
12 h 36 min
